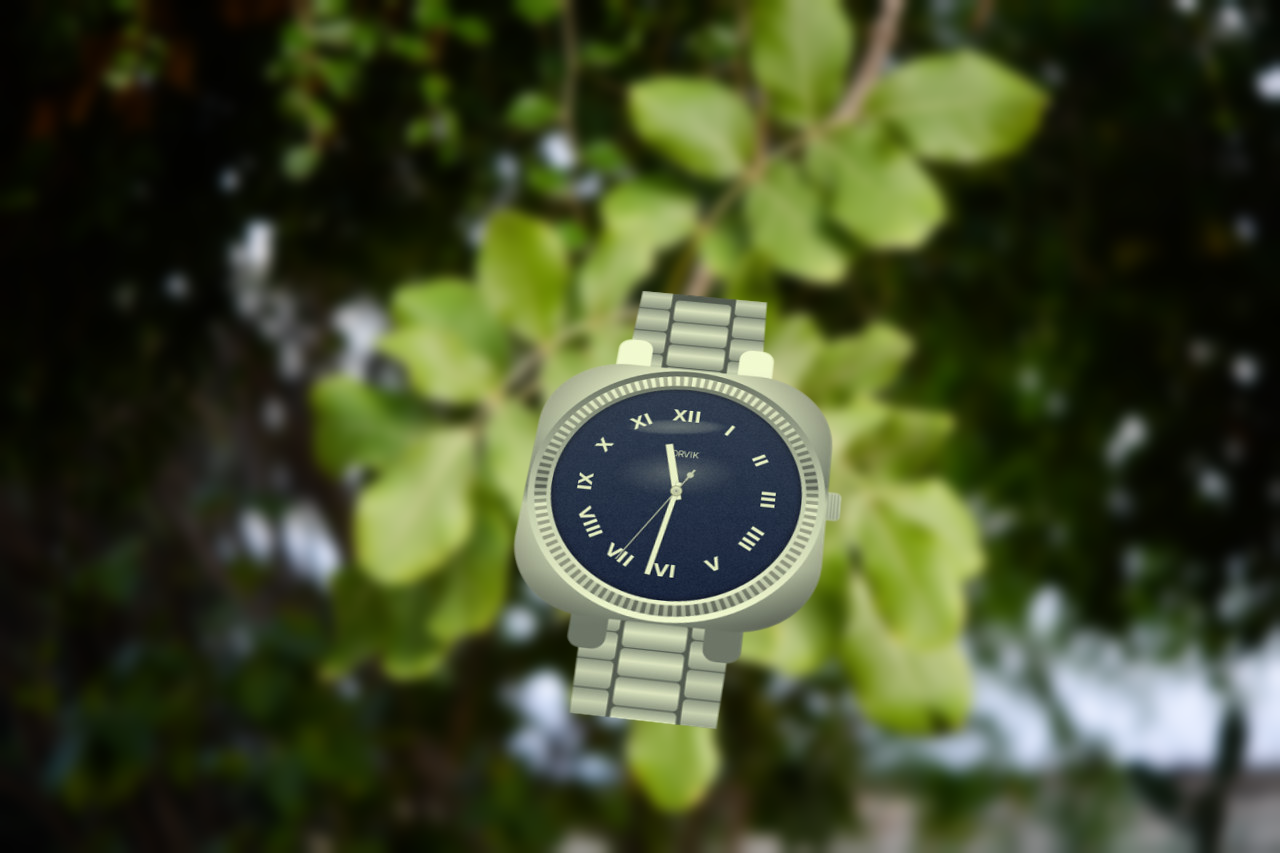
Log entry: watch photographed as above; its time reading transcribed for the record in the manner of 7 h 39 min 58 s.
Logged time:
11 h 31 min 35 s
